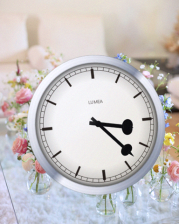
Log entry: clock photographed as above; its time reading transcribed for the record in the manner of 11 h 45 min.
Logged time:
3 h 23 min
